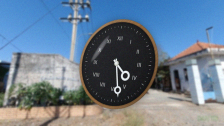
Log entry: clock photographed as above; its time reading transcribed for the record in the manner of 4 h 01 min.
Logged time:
4 h 28 min
